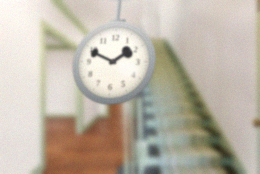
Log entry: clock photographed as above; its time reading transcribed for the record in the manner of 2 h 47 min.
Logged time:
1 h 49 min
